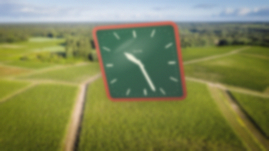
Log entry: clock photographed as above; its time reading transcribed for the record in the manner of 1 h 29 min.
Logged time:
10 h 27 min
